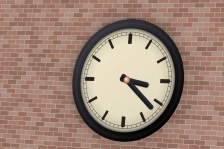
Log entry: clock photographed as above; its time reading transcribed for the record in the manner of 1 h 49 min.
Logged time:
3 h 22 min
